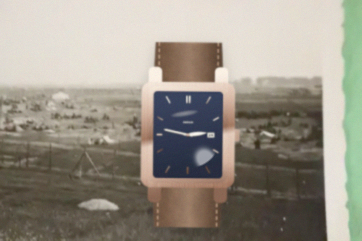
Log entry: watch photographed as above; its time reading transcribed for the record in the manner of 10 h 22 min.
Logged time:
2 h 47 min
